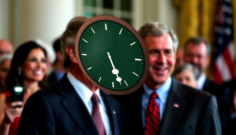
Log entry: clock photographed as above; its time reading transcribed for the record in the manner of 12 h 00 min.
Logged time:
5 h 27 min
